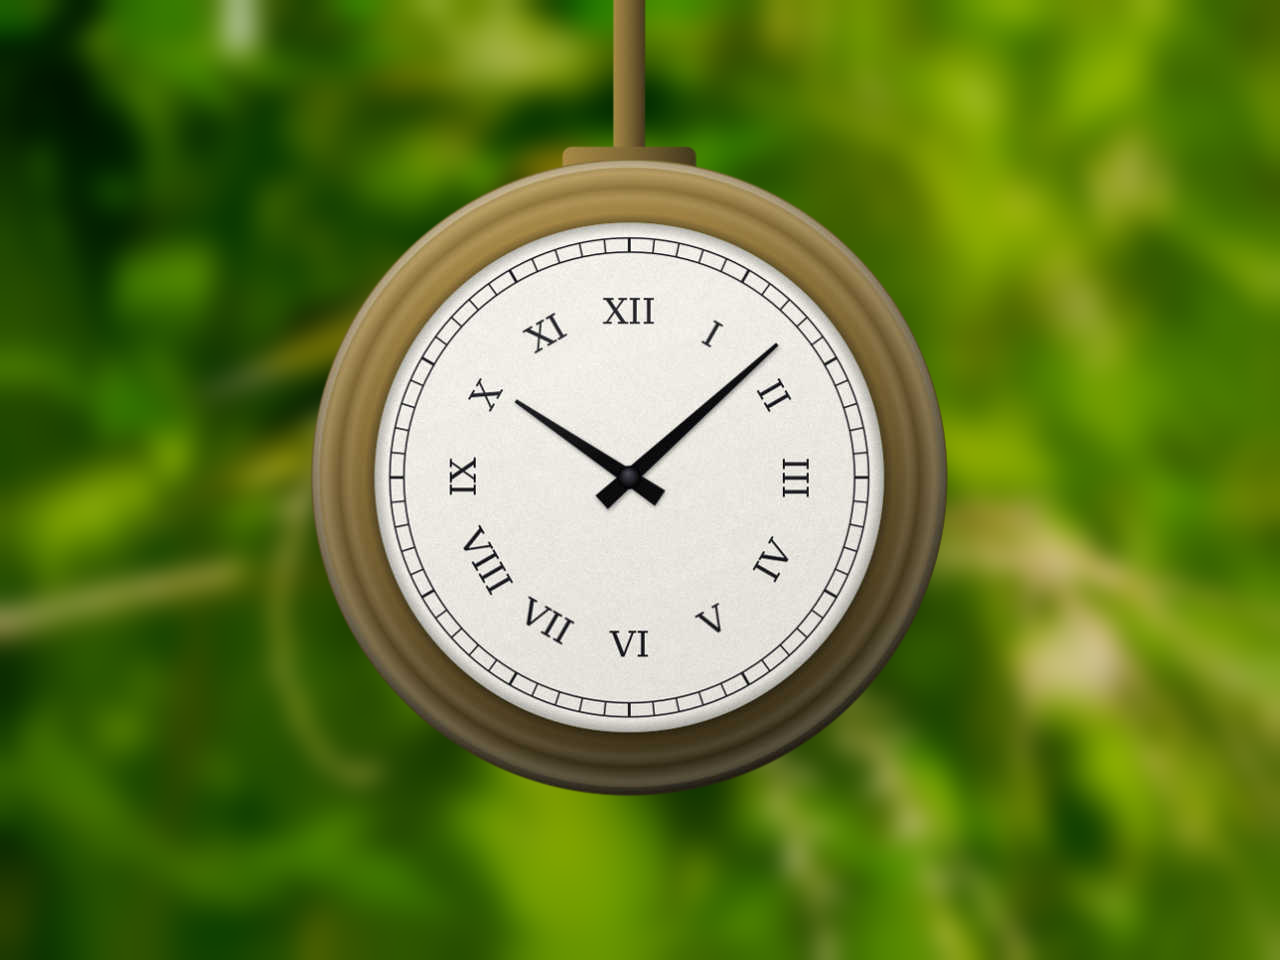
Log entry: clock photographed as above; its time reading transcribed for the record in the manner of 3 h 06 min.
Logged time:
10 h 08 min
